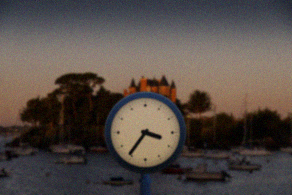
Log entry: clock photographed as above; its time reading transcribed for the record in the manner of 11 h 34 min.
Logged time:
3 h 36 min
